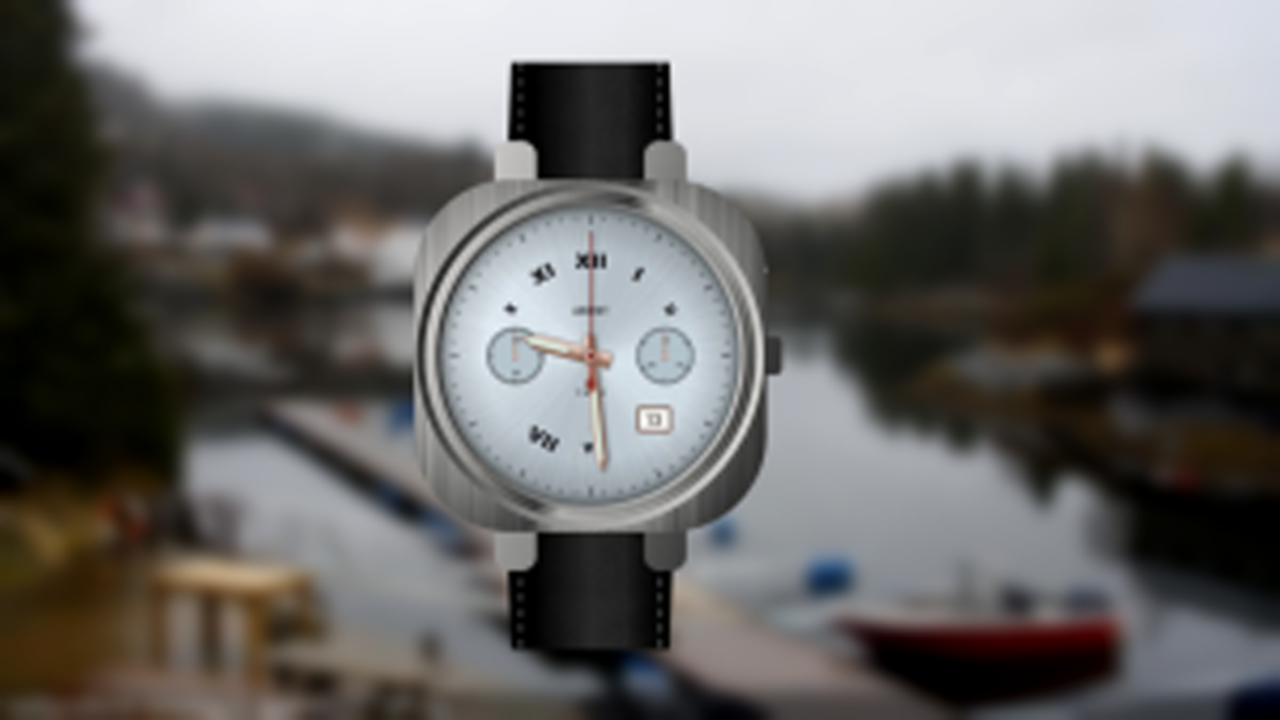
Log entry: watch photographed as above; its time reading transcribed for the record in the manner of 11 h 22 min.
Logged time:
9 h 29 min
